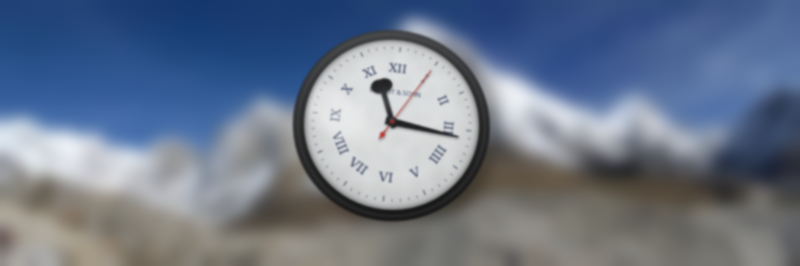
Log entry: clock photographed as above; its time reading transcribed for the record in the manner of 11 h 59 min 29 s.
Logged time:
11 h 16 min 05 s
